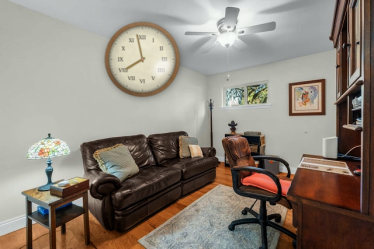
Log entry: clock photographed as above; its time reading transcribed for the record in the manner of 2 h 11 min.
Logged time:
7 h 58 min
